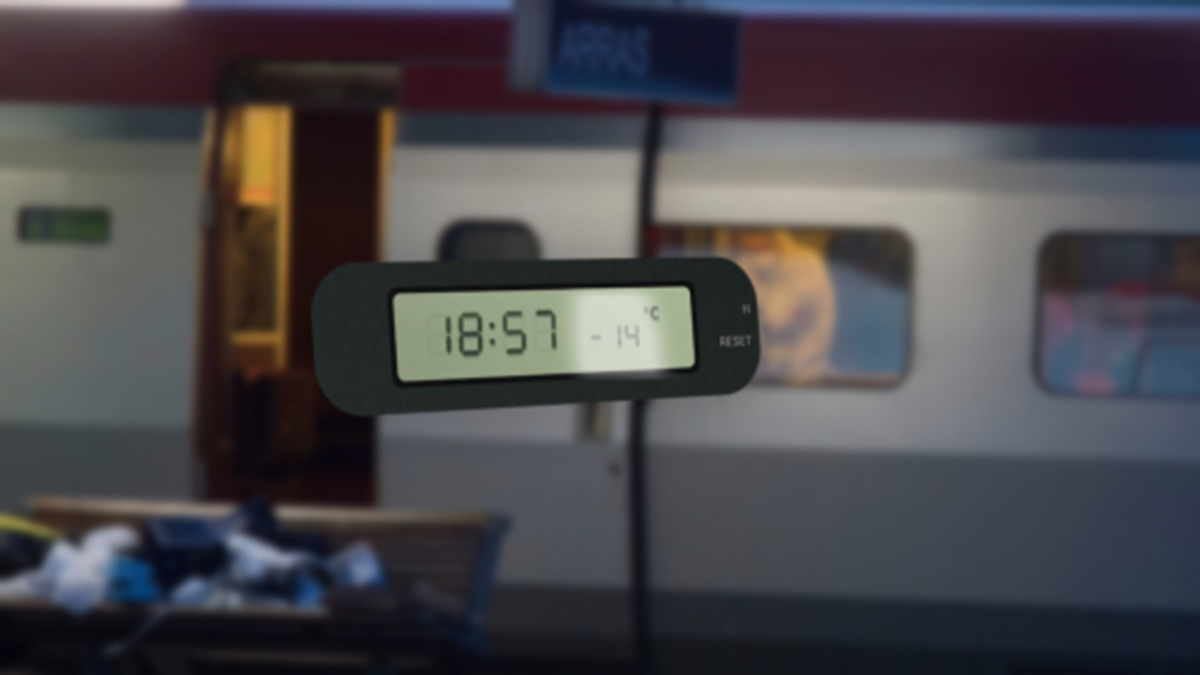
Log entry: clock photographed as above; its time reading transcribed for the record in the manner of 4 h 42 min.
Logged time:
18 h 57 min
